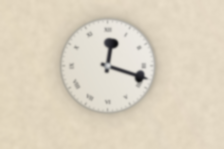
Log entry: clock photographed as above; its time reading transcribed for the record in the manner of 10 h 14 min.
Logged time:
12 h 18 min
